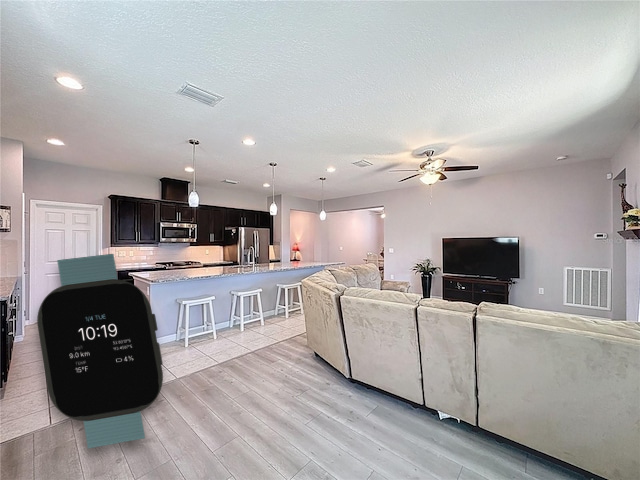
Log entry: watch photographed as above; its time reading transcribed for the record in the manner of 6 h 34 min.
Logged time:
10 h 19 min
